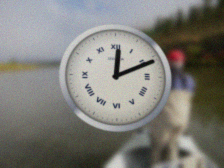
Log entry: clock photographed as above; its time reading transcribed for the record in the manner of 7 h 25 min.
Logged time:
12 h 11 min
